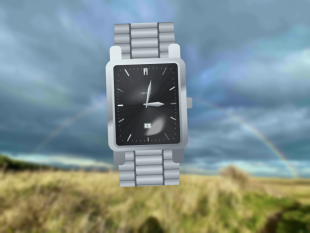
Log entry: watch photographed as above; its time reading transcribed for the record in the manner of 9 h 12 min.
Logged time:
3 h 02 min
